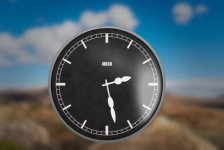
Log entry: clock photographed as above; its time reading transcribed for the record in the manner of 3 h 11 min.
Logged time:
2 h 28 min
